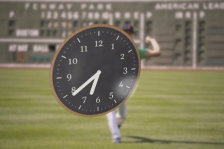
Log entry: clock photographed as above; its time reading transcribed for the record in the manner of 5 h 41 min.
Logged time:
6 h 39 min
